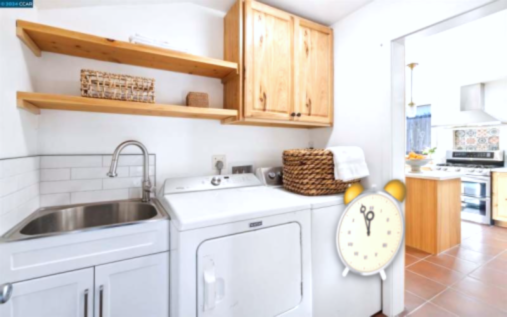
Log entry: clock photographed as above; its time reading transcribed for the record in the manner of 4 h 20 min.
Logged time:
11 h 56 min
